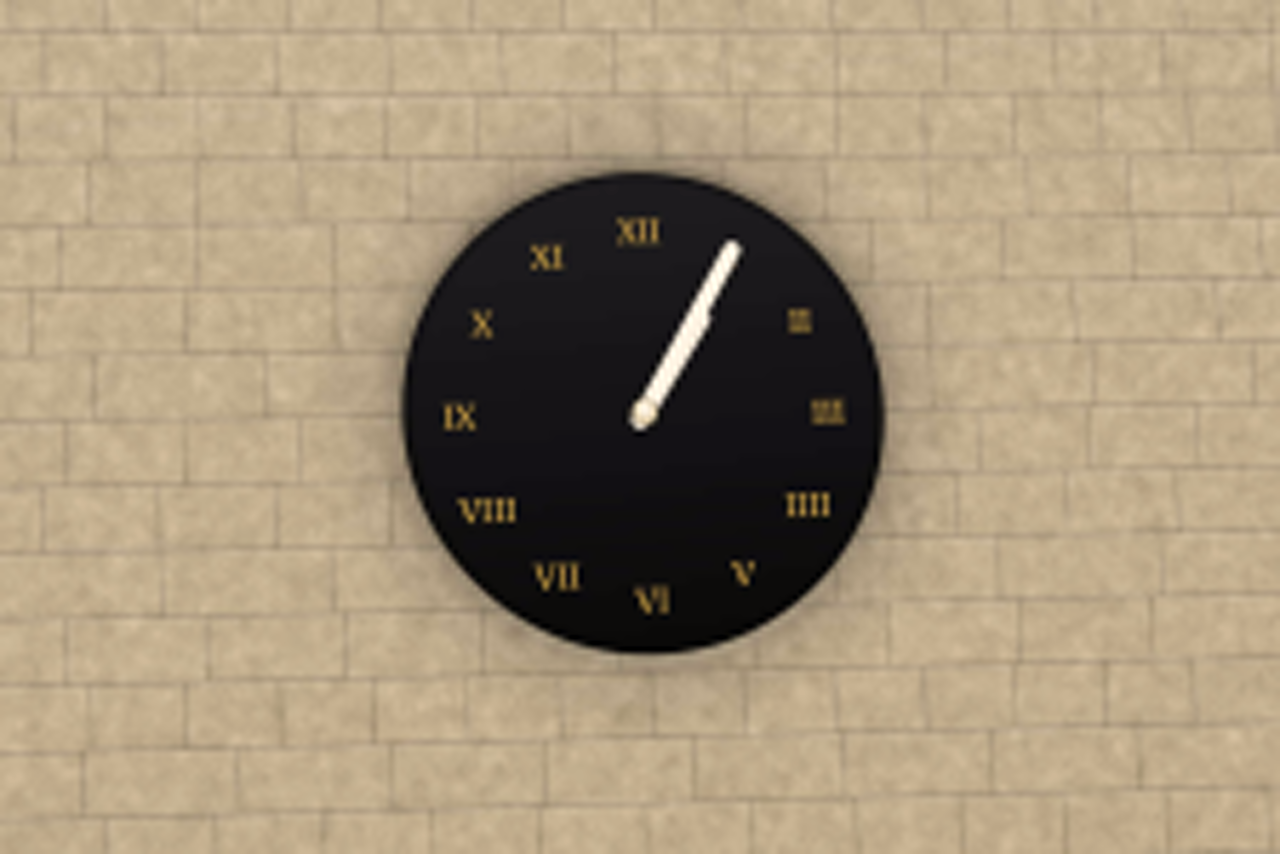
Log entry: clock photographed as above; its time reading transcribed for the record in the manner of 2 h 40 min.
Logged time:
1 h 05 min
